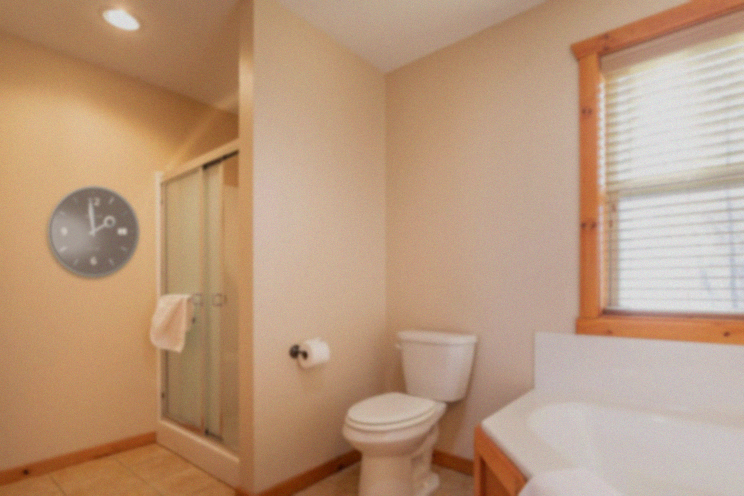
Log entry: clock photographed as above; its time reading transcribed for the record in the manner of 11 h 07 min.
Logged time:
1 h 59 min
